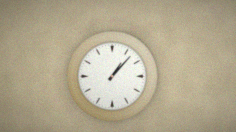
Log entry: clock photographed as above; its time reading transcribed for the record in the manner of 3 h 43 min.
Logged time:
1 h 07 min
